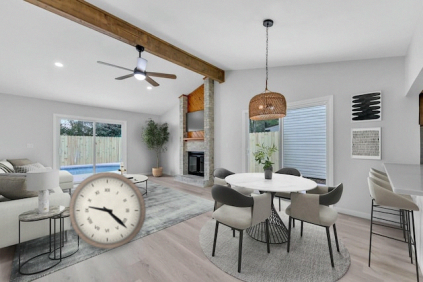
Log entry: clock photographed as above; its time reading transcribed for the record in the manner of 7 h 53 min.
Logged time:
9 h 22 min
